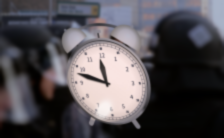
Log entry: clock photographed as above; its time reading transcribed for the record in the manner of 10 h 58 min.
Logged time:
11 h 48 min
